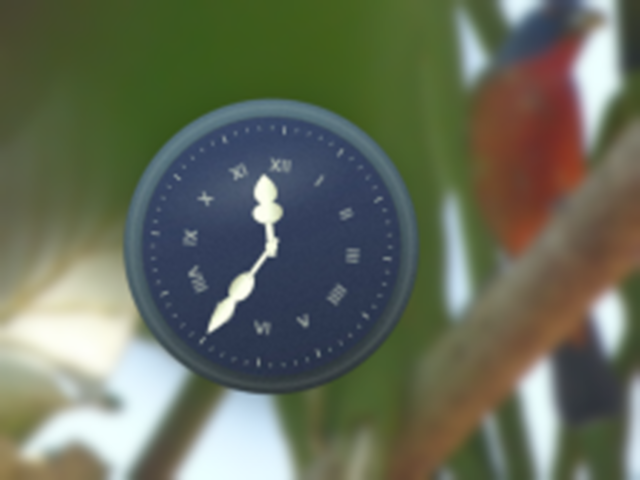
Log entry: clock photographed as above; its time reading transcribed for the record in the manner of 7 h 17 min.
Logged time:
11 h 35 min
